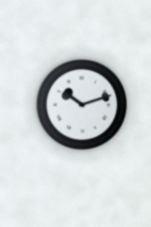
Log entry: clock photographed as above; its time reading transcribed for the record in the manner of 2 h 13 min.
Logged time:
10 h 12 min
